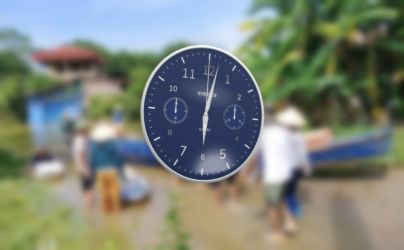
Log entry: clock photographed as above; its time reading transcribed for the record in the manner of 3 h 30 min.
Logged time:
6 h 02 min
